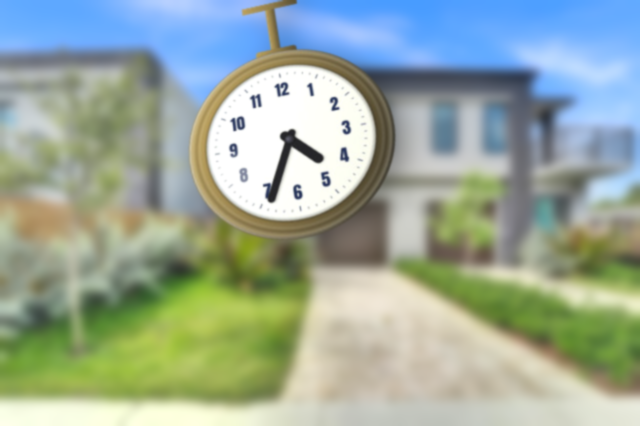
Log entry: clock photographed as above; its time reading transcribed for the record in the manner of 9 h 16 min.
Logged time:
4 h 34 min
